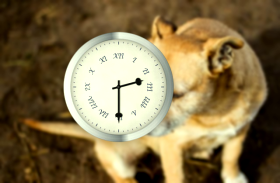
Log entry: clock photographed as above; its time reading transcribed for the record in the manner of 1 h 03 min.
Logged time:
2 h 30 min
